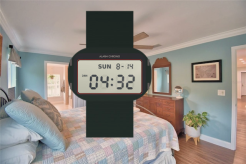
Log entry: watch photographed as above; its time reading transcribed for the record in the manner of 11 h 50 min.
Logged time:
4 h 32 min
